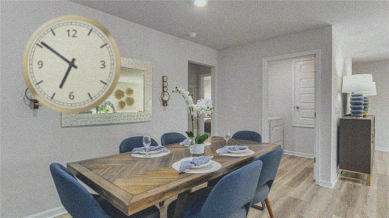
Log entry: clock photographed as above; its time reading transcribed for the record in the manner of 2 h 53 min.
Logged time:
6 h 51 min
